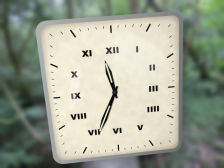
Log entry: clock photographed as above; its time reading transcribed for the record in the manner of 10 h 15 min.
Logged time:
11 h 34 min
